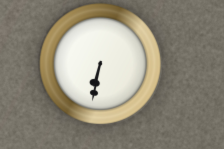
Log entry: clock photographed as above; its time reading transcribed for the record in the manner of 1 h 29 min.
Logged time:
6 h 32 min
